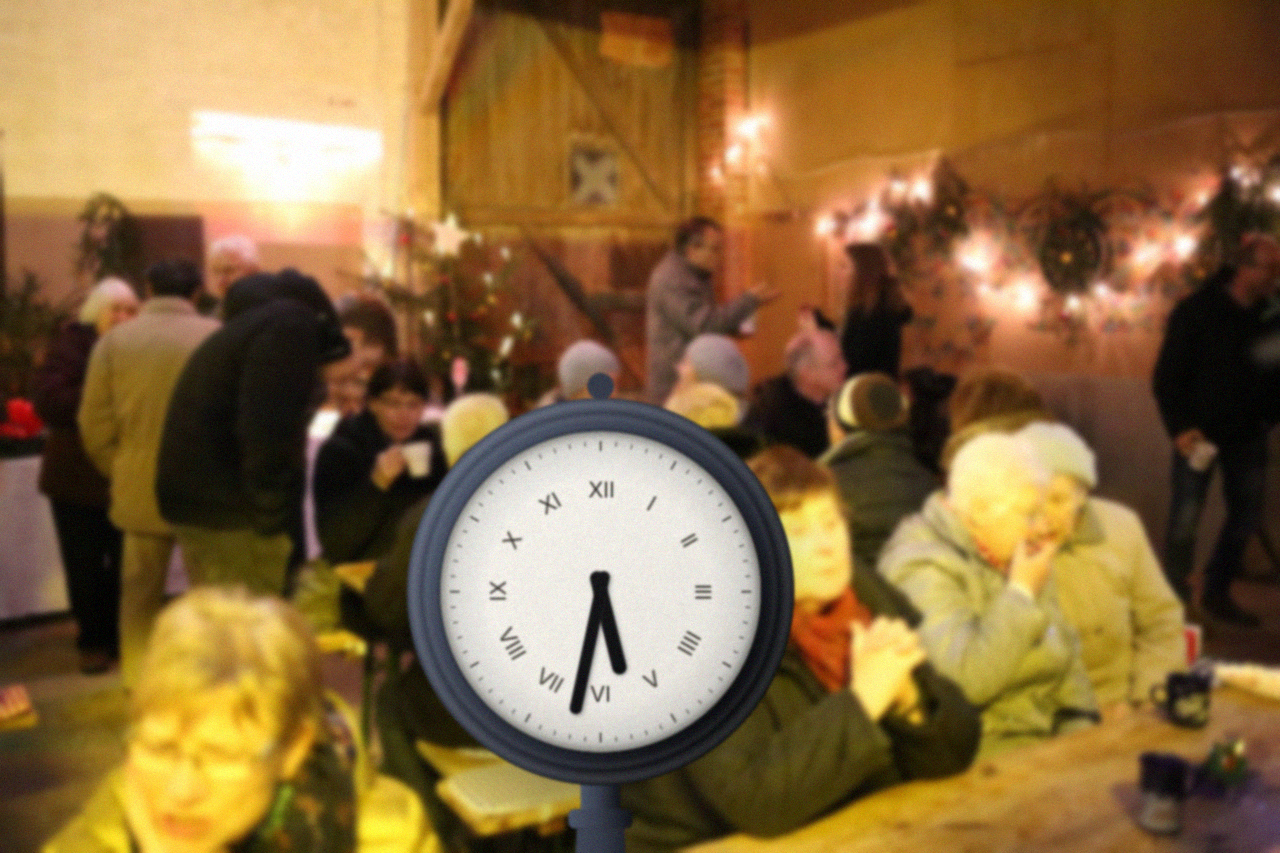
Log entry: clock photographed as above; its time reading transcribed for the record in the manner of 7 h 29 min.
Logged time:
5 h 32 min
